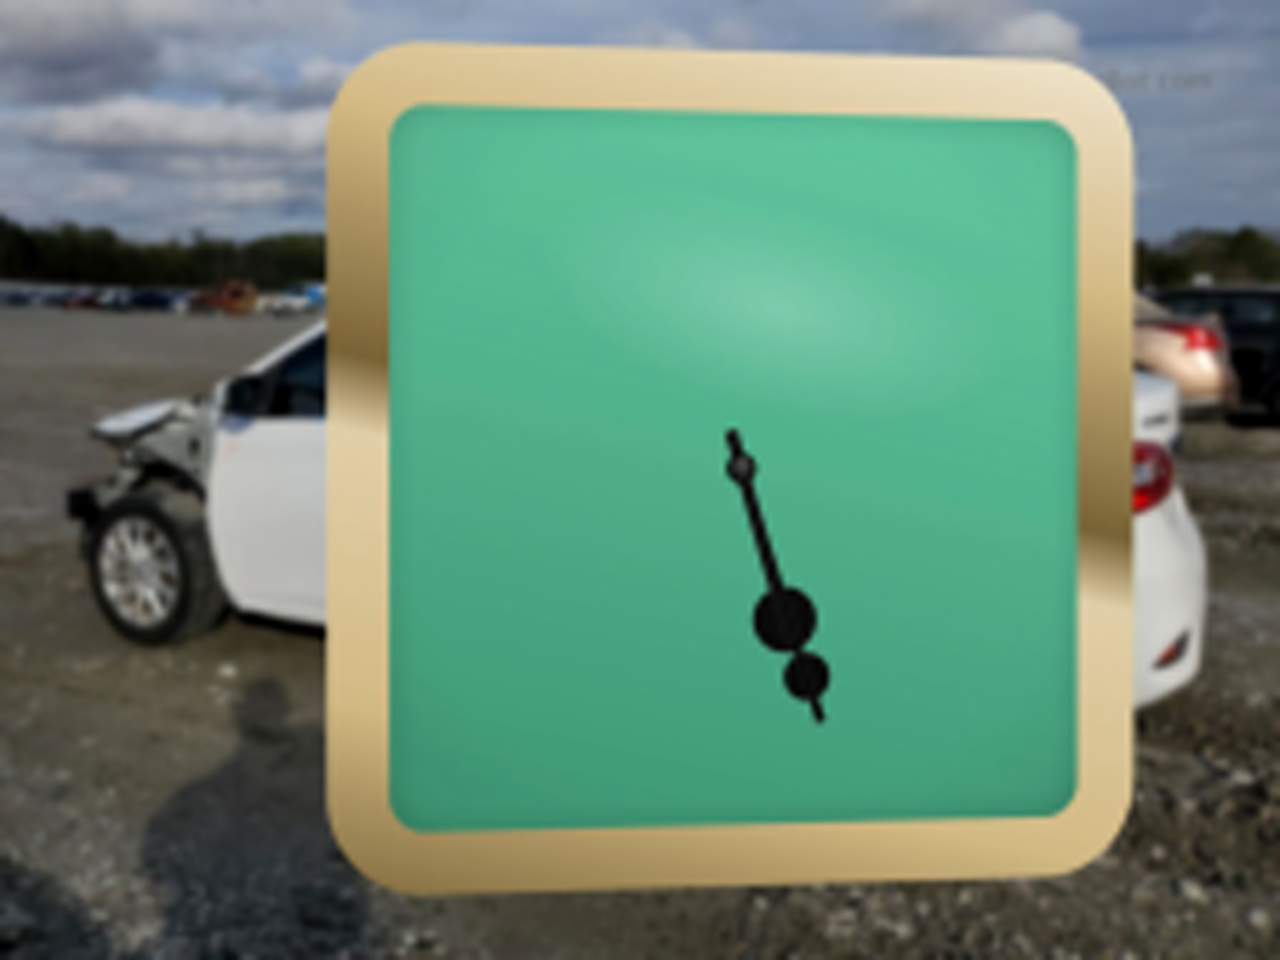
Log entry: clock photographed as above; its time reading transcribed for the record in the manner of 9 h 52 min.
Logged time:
5 h 27 min
